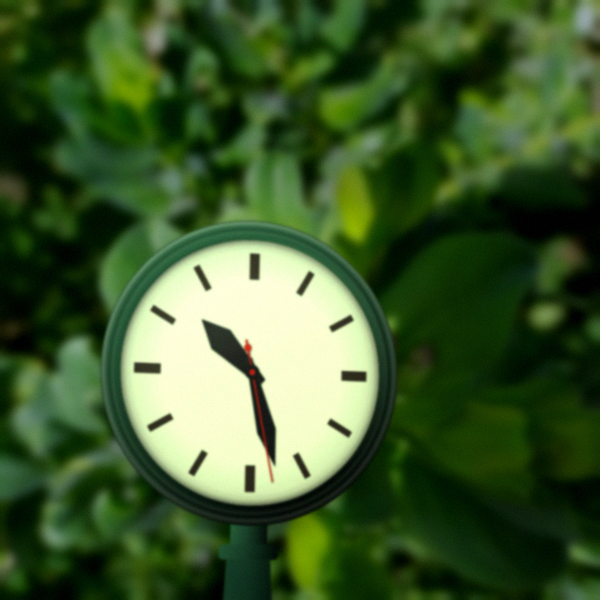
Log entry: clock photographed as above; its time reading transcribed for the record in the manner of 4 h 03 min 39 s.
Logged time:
10 h 27 min 28 s
